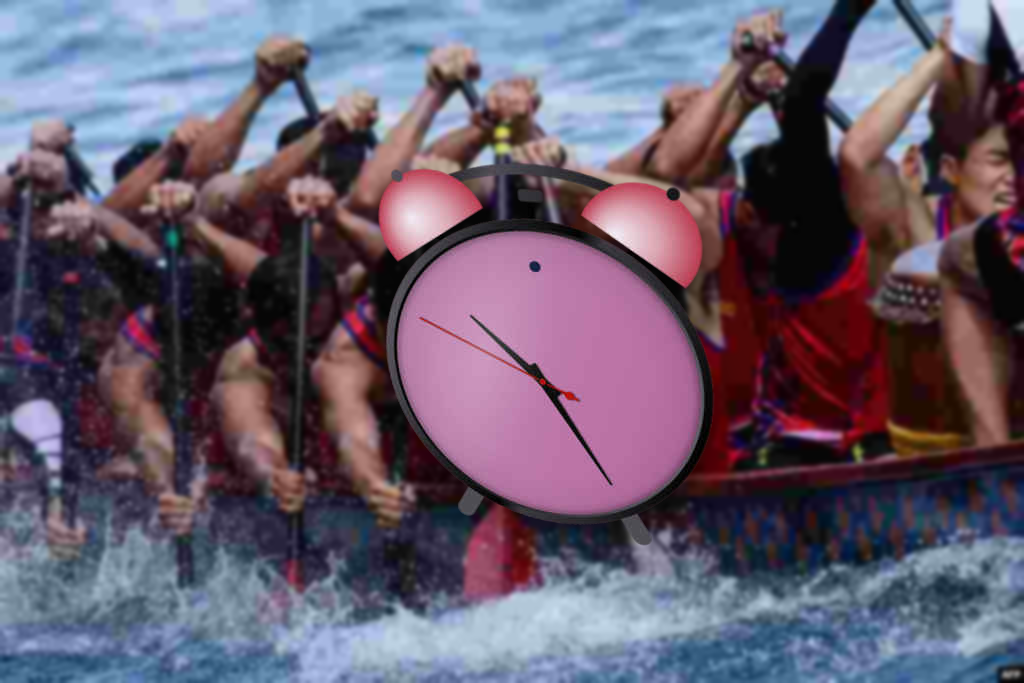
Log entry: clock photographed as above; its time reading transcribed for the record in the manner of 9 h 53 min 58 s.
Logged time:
10 h 24 min 49 s
